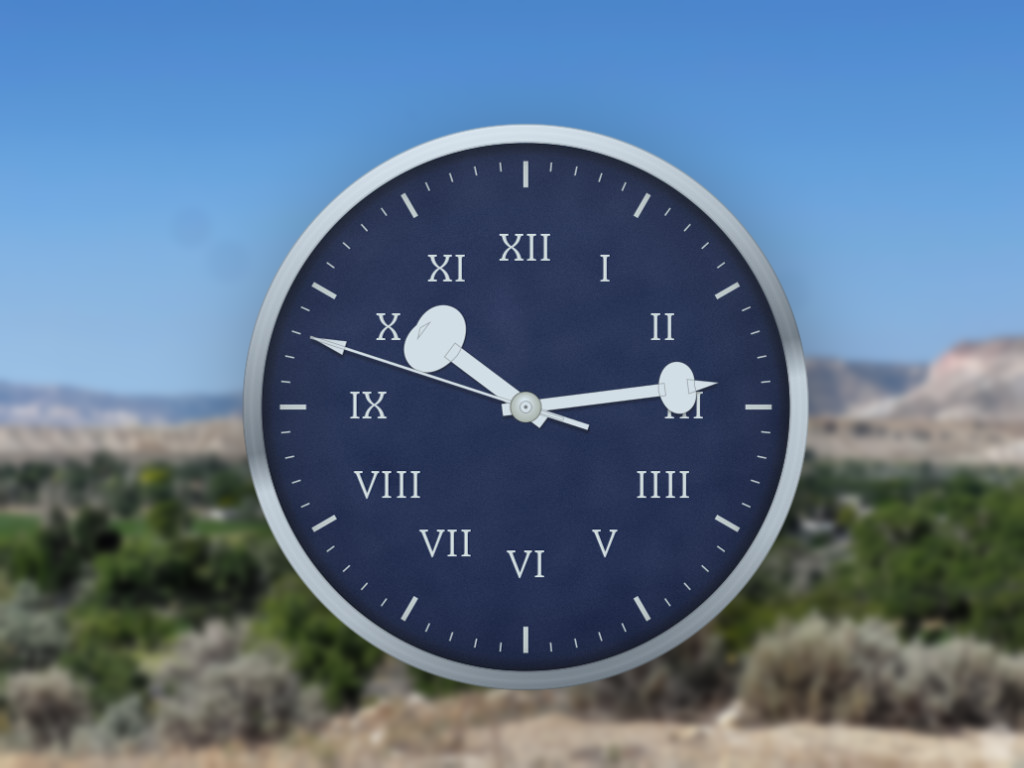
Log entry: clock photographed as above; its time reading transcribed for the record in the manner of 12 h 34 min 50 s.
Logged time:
10 h 13 min 48 s
